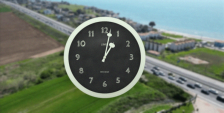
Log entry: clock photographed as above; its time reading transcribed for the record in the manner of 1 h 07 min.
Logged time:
1 h 02 min
